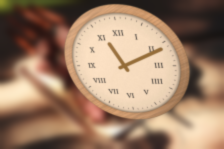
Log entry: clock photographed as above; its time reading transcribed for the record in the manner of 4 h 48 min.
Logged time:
11 h 11 min
